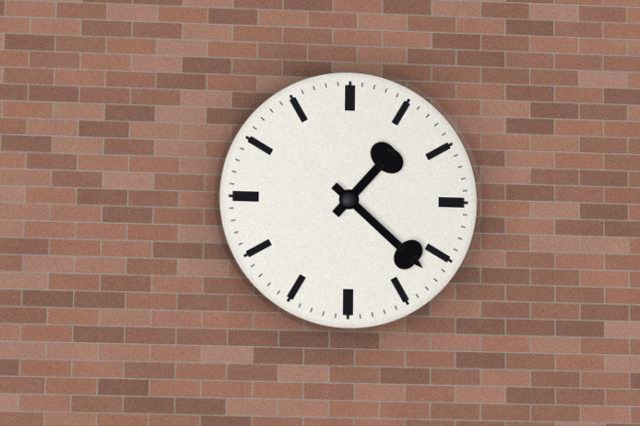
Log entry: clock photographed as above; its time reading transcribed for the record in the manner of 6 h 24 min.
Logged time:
1 h 22 min
